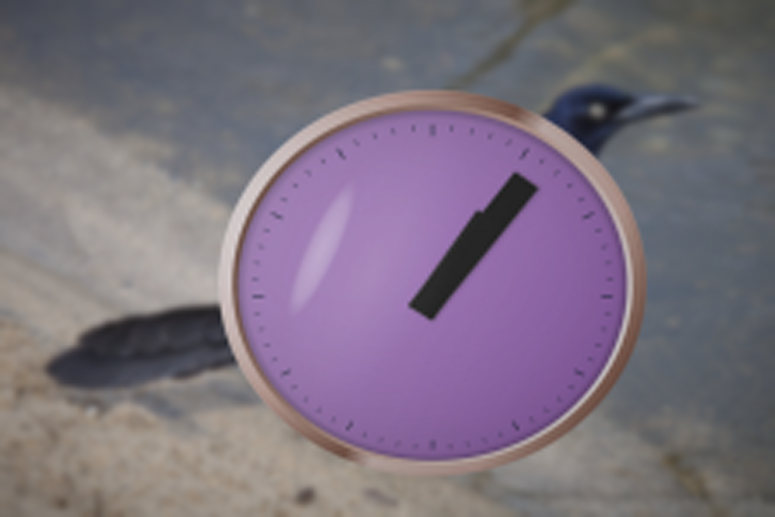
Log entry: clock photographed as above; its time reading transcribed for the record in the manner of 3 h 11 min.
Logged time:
1 h 06 min
